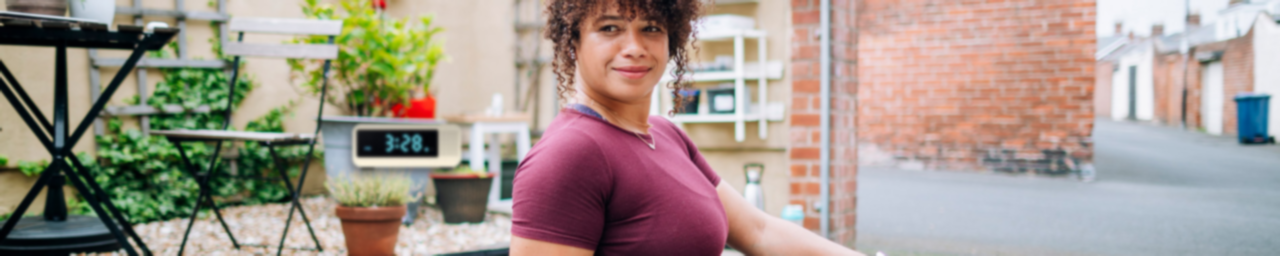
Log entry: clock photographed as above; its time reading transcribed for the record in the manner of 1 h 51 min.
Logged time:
3 h 28 min
